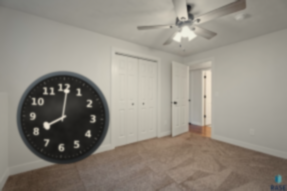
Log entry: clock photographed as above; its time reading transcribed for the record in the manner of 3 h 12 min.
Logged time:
8 h 01 min
